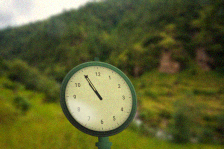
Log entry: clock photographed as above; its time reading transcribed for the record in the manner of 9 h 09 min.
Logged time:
10 h 55 min
